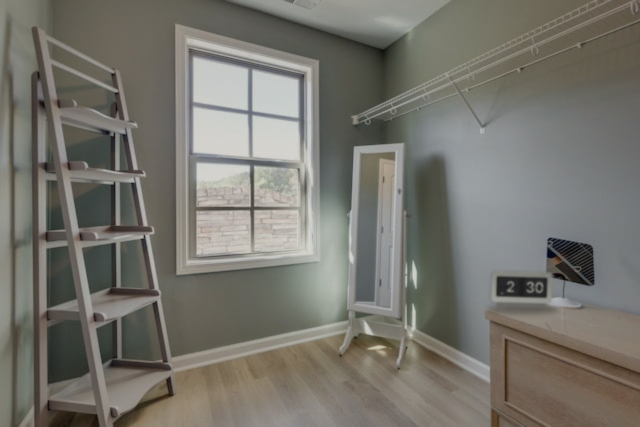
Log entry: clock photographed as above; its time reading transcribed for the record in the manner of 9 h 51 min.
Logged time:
2 h 30 min
